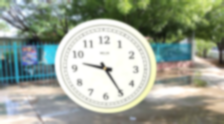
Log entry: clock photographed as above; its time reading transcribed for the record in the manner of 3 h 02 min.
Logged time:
9 h 25 min
